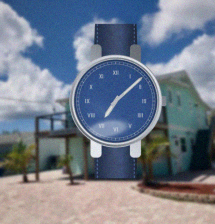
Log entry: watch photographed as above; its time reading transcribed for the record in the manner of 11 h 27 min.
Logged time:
7 h 08 min
